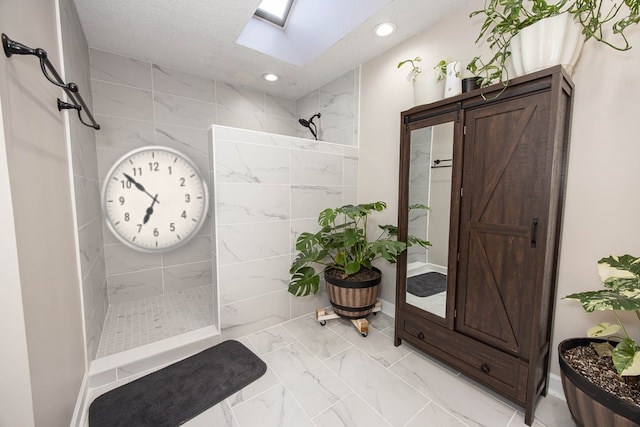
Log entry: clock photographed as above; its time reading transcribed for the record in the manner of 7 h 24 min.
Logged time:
6 h 52 min
